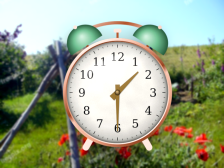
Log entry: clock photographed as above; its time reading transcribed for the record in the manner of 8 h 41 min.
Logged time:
1 h 30 min
